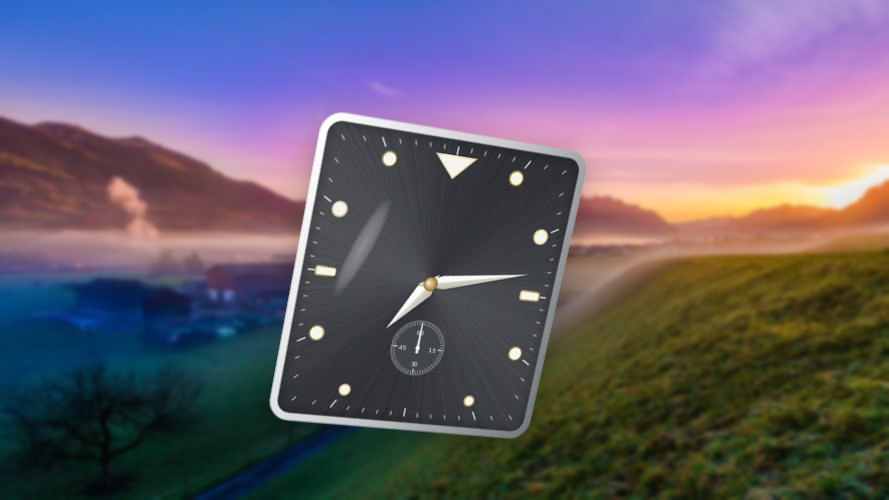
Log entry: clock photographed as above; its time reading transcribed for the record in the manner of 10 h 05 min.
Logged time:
7 h 13 min
